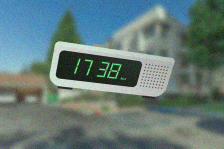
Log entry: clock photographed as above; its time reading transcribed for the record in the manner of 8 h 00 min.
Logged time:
17 h 38 min
